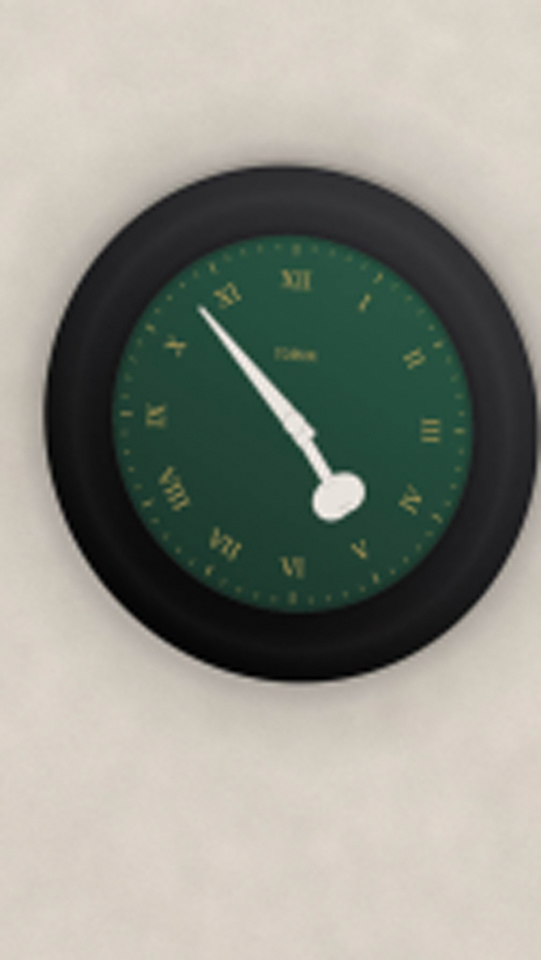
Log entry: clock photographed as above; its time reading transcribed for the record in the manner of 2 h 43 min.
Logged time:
4 h 53 min
